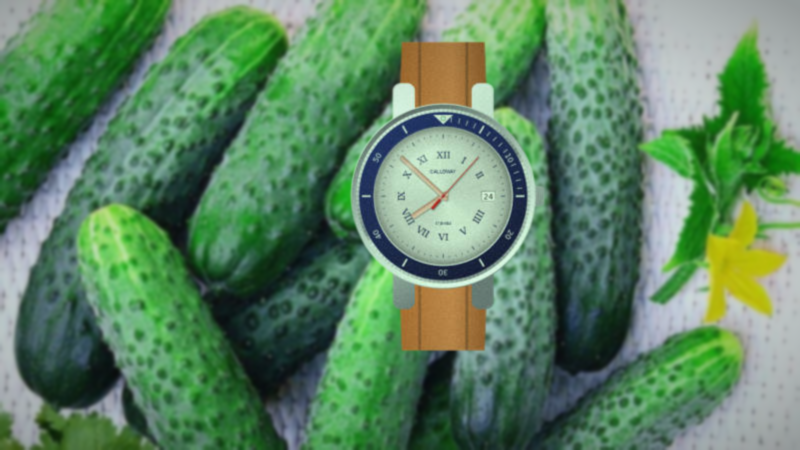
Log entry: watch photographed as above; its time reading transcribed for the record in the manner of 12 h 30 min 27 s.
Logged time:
7 h 52 min 07 s
